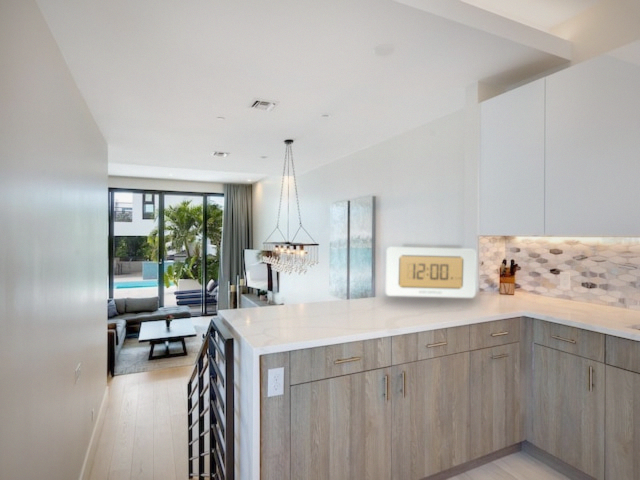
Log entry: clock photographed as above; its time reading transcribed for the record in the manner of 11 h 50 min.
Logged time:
12 h 00 min
